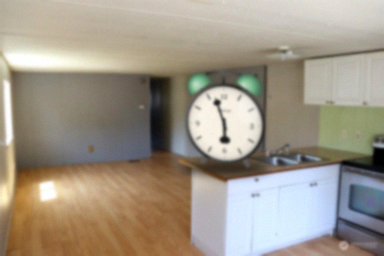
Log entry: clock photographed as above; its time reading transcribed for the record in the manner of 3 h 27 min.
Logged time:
5 h 57 min
